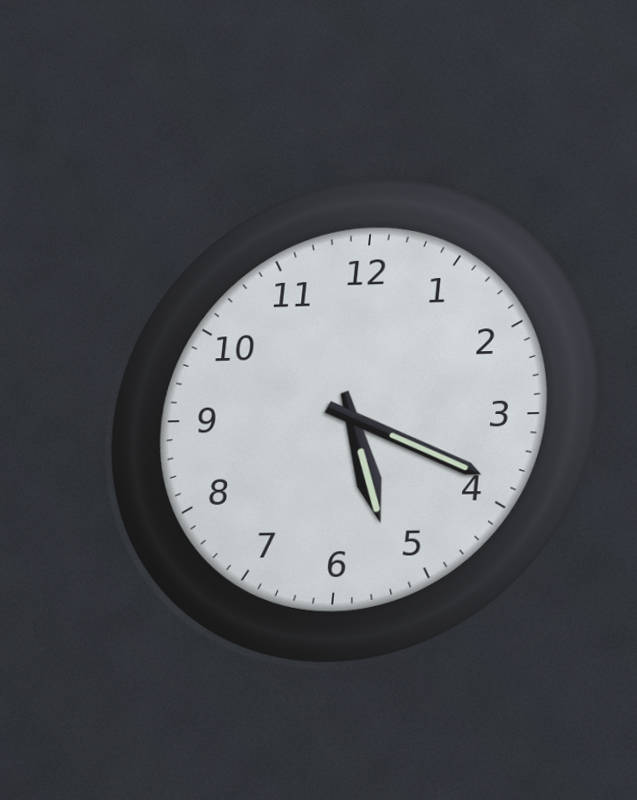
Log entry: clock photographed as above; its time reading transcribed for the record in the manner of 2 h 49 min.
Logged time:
5 h 19 min
